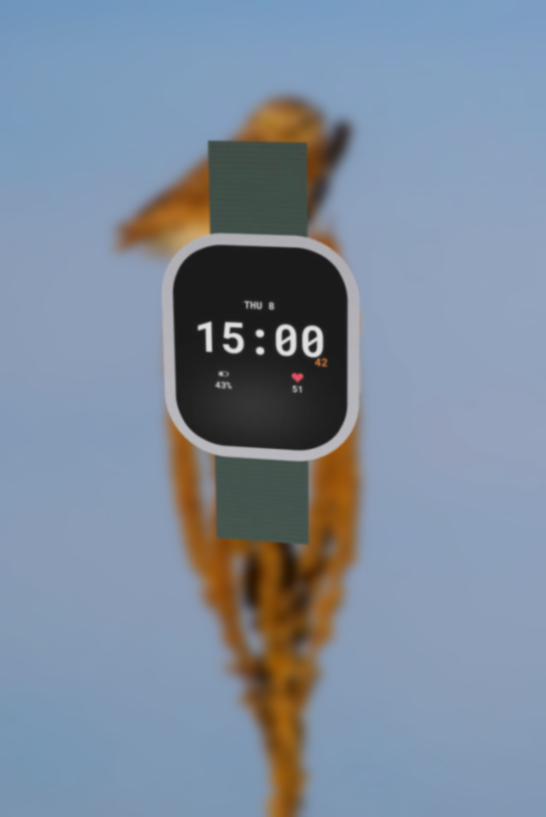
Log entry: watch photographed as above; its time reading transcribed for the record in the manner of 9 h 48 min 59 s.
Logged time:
15 h 00 min 42 s
